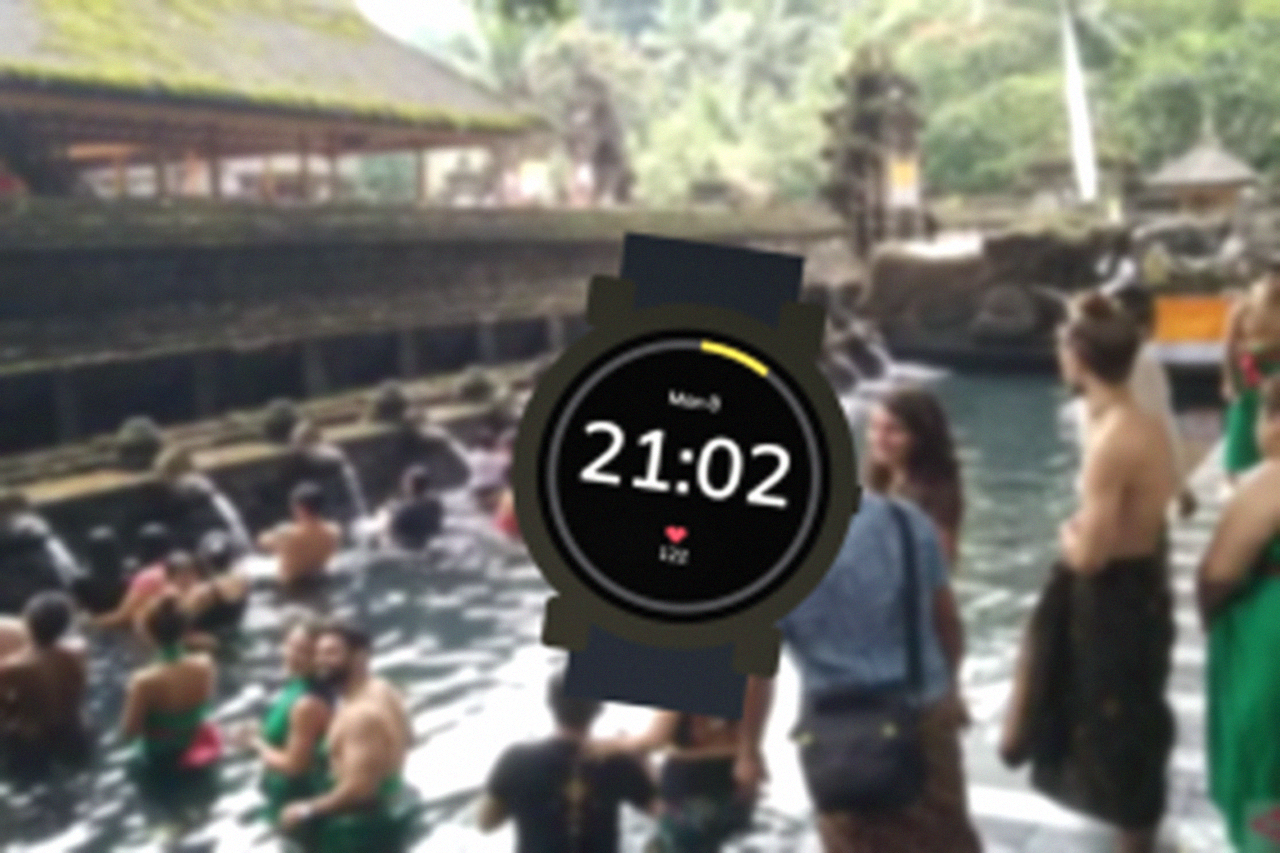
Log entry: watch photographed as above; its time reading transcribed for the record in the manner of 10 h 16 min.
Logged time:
21 h 02 min
